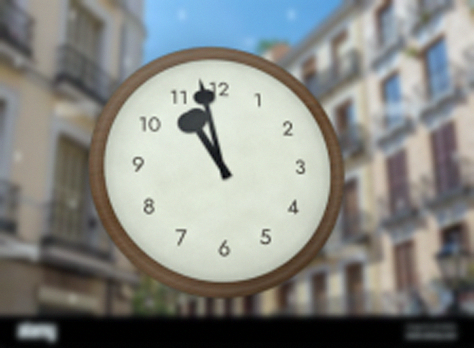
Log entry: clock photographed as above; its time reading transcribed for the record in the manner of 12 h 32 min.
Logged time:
10 h 58 min
